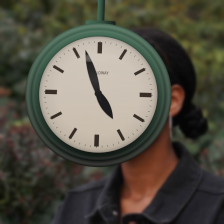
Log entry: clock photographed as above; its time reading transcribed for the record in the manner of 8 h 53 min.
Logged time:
4 h 57 min
